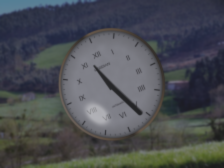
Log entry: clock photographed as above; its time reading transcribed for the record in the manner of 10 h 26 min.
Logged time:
11 h 26 min
